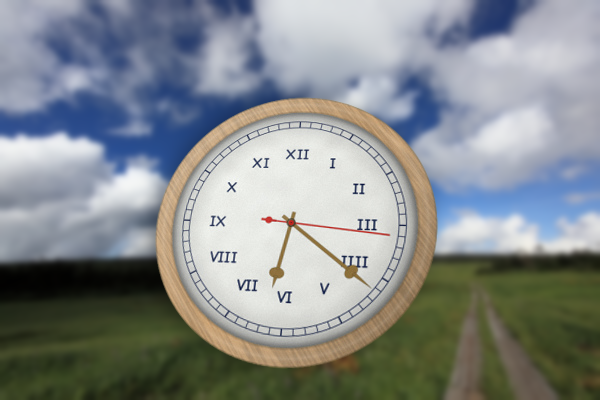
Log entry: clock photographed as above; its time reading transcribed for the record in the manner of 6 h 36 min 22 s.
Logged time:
6 h 21 min 16 s
